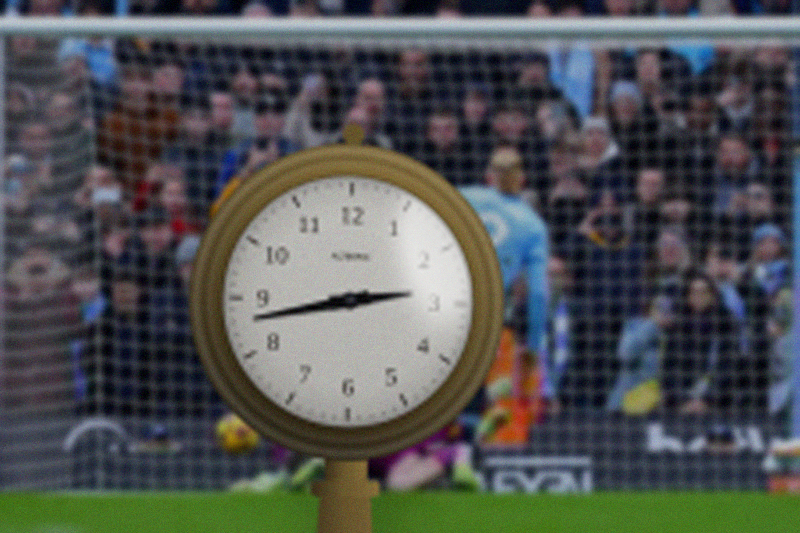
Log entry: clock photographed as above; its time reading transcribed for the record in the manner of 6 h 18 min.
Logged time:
2 h 43 min
